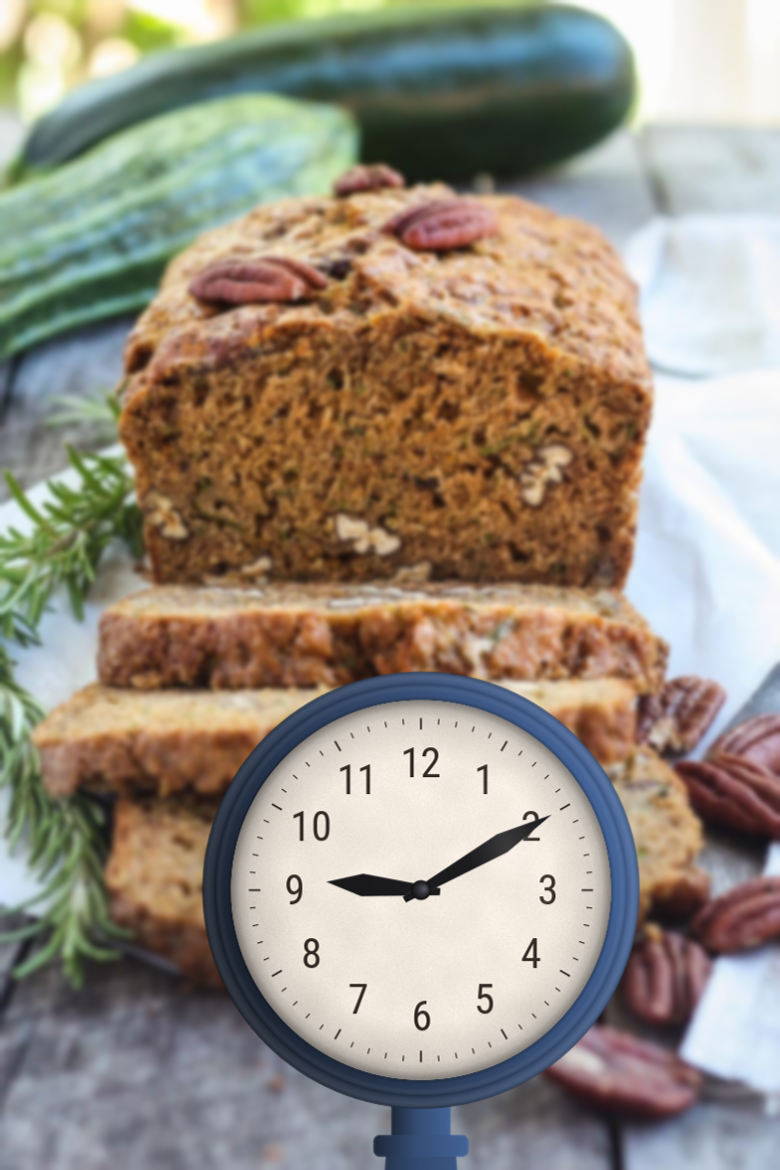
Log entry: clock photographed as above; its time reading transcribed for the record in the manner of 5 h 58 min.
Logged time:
9 h 10 min
